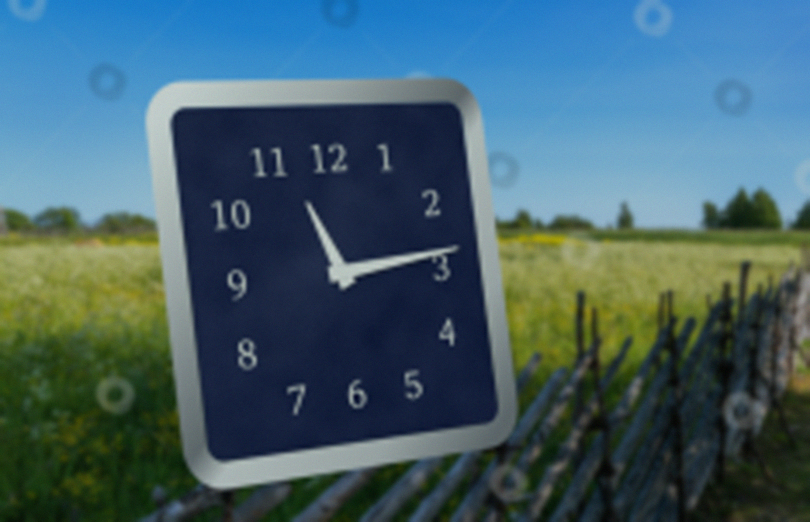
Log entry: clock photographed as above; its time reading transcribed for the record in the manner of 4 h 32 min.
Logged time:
11 h 14 min
